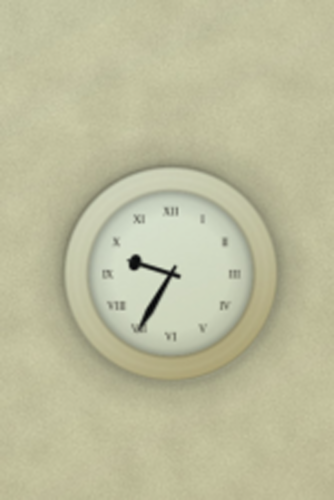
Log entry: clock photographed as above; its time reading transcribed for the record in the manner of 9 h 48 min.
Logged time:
9 h 35 min
